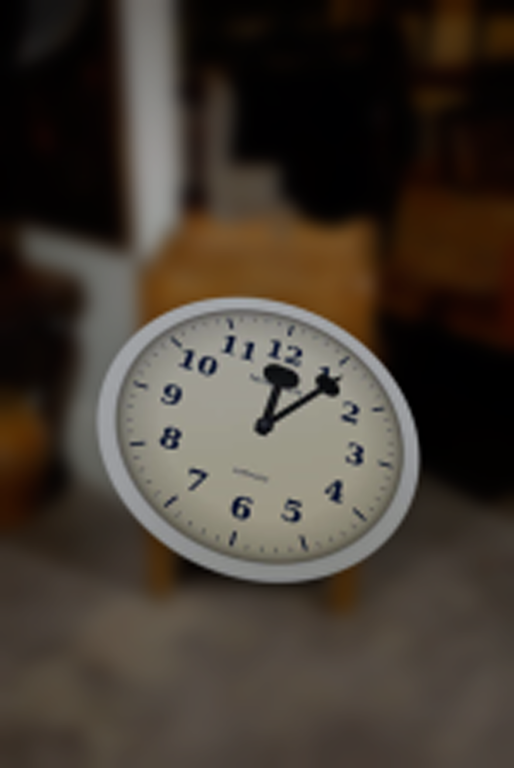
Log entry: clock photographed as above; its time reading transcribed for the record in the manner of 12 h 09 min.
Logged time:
12 h 06 min
